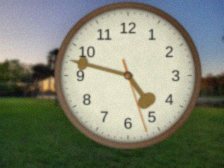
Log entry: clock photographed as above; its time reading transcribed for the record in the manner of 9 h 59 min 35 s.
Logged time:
4 h 47 min 27 s
